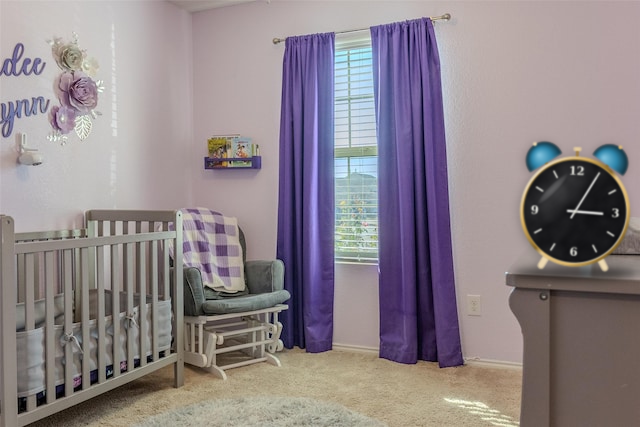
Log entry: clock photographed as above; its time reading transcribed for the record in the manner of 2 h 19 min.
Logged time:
3 h 05 min
